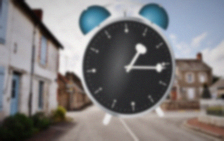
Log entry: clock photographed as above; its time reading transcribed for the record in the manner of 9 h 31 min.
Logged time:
1 h 16 min
